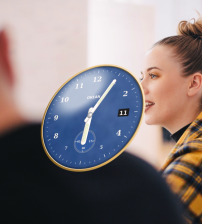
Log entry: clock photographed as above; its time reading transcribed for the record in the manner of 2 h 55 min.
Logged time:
6 h 05 min
